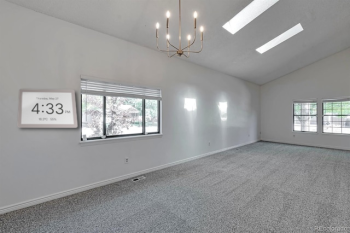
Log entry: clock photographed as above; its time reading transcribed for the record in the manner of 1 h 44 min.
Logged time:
4 h 33 min
